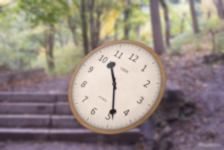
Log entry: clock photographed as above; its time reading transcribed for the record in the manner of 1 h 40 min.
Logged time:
10 h 24 min
